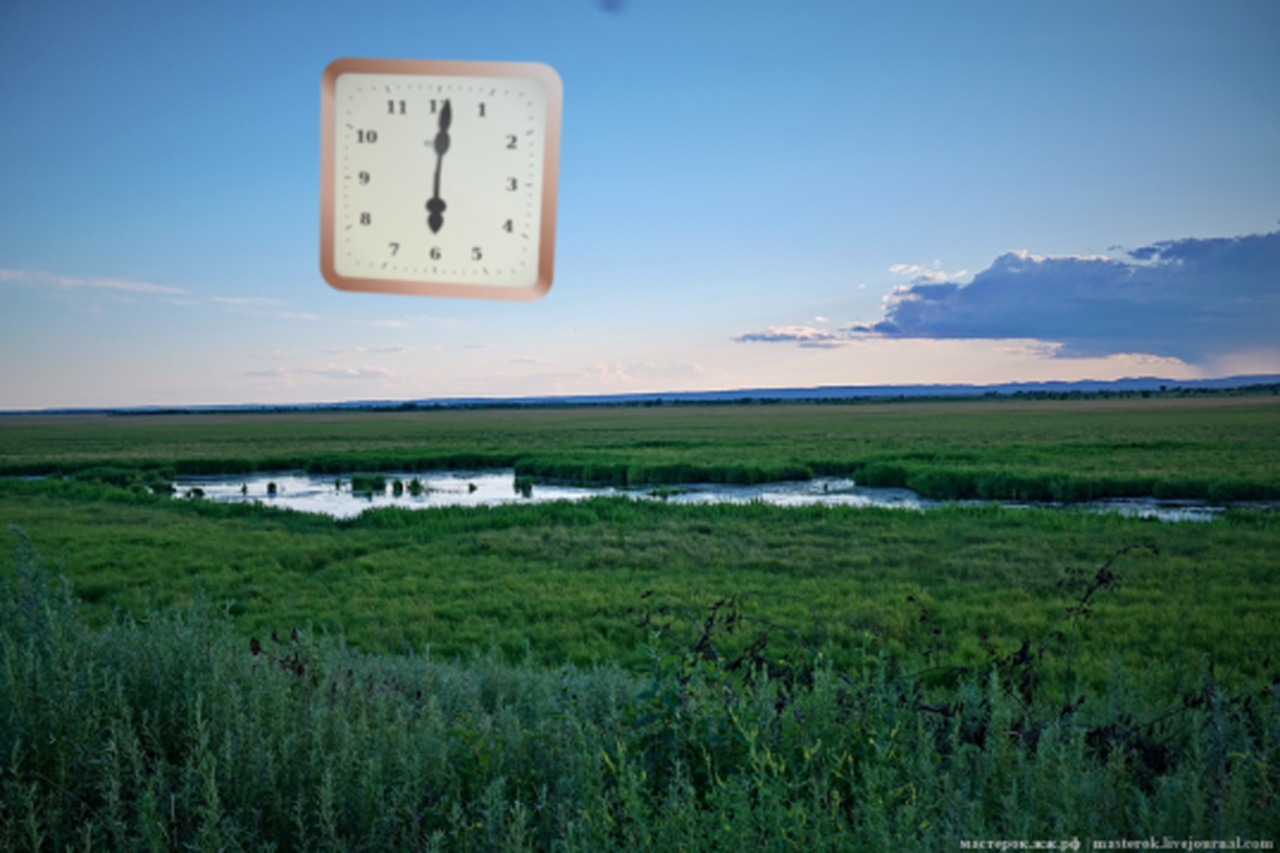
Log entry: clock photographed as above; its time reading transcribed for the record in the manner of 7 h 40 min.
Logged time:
6 h 01 min
